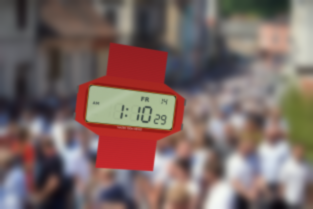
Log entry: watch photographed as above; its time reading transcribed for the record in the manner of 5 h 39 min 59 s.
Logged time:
1 h 10 min 29 s
